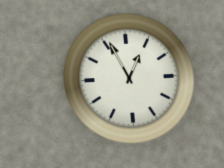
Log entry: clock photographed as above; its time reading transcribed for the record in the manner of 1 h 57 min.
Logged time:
12 h 56 min
